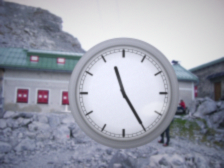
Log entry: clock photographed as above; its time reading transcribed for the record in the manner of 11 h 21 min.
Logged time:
11 h 25 min
